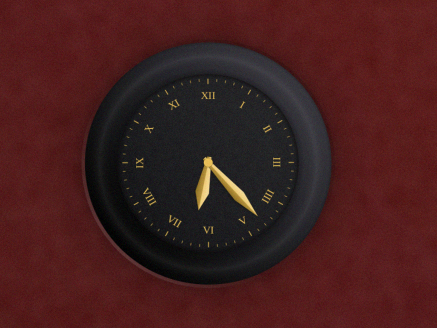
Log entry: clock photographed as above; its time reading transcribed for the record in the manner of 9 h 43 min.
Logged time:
6 h 23 min
